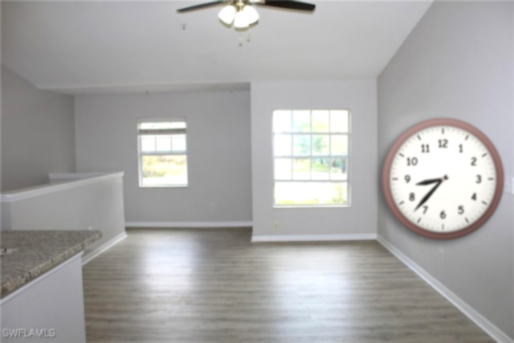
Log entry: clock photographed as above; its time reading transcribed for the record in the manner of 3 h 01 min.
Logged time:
8 h 37 min
